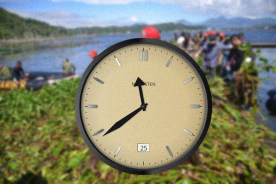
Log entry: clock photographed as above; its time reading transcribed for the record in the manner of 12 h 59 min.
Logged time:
11 h 39 min
